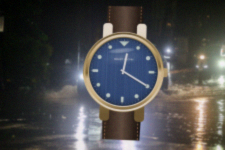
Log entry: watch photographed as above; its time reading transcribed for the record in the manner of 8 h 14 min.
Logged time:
12 h 20 min
